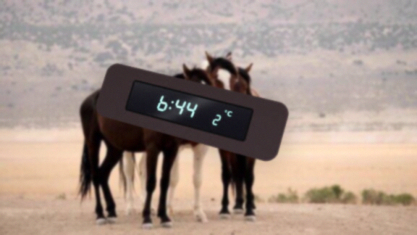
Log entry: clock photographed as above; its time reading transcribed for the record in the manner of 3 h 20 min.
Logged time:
6 h 44 min
